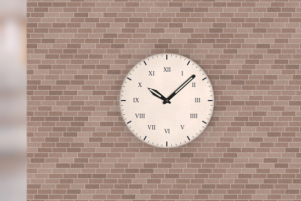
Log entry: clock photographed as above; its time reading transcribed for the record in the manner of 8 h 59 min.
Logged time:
10 h 08 min
